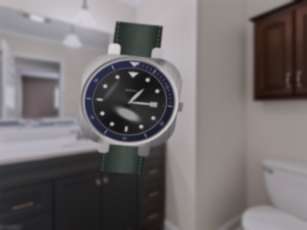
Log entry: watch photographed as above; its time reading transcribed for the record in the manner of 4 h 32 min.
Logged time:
1 h 15 min
